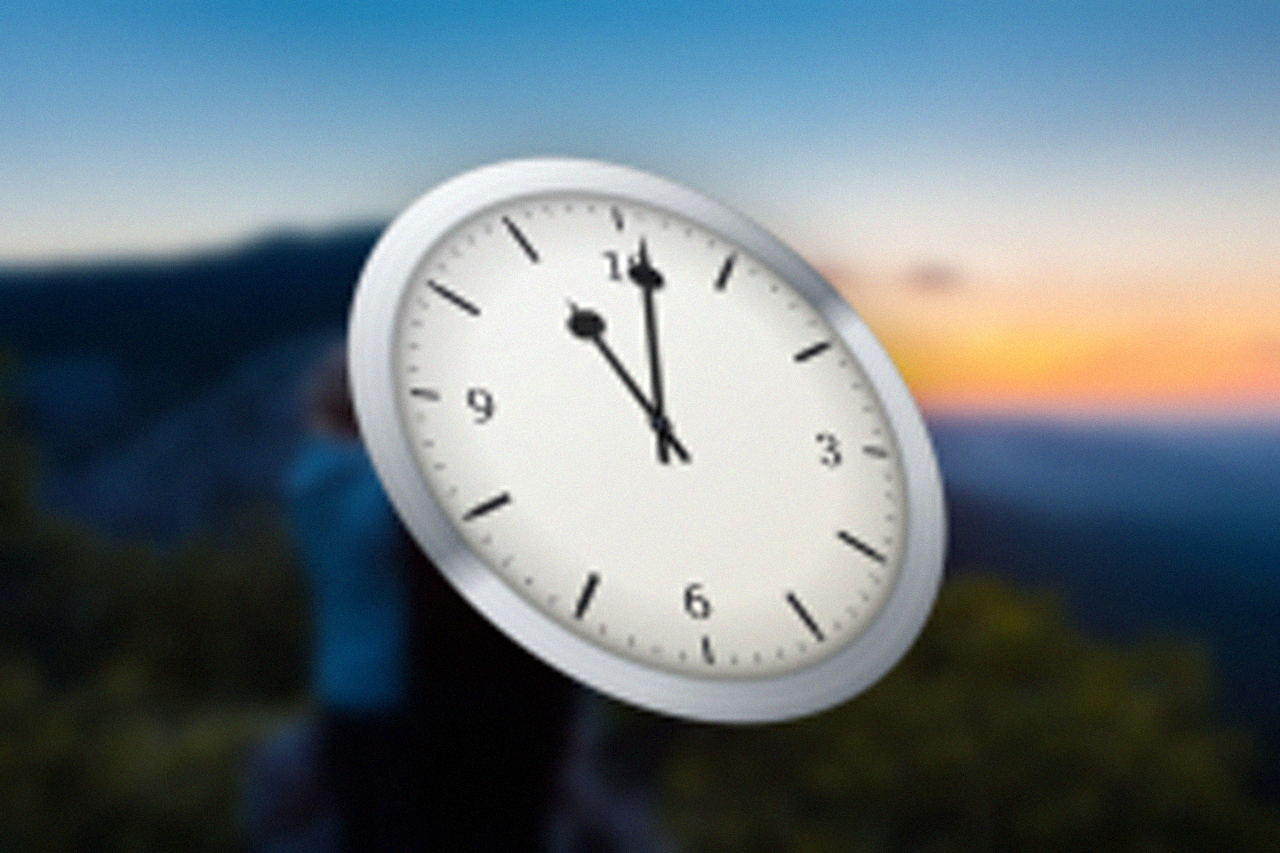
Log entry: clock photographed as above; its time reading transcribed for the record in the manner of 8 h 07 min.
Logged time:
11 h 01 min
